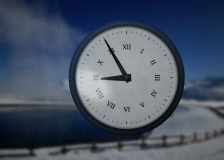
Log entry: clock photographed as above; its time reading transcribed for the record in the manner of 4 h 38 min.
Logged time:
8 h 55 min
